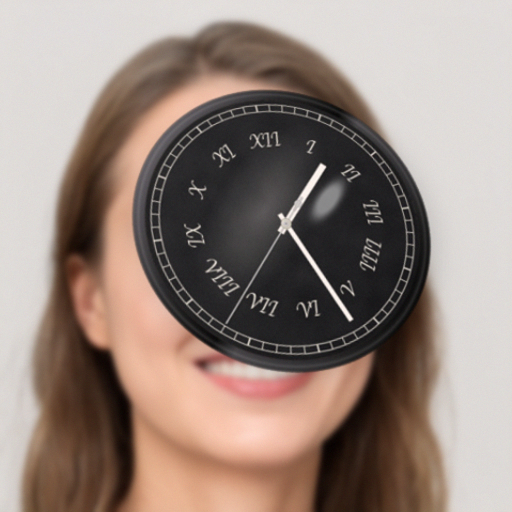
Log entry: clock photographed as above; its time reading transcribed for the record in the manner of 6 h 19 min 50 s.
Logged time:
1 h 26 min 37 s
